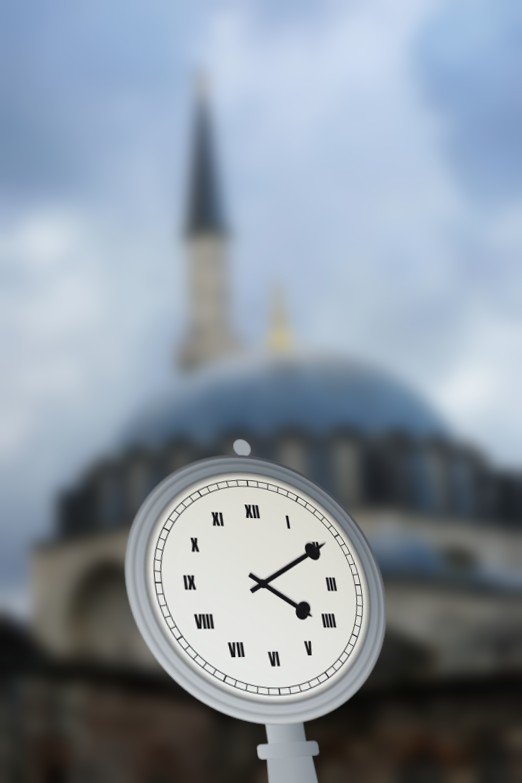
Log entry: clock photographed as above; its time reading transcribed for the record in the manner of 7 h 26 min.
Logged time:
4 h 10 min
